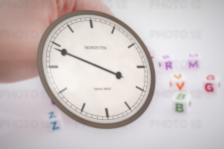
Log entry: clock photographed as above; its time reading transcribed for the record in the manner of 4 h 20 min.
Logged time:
3 h 49 min
